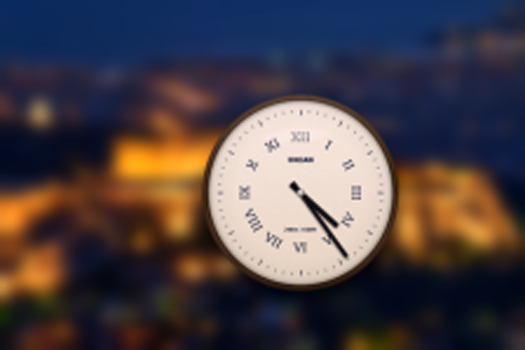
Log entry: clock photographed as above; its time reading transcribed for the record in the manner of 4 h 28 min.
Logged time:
4 h 24 min
